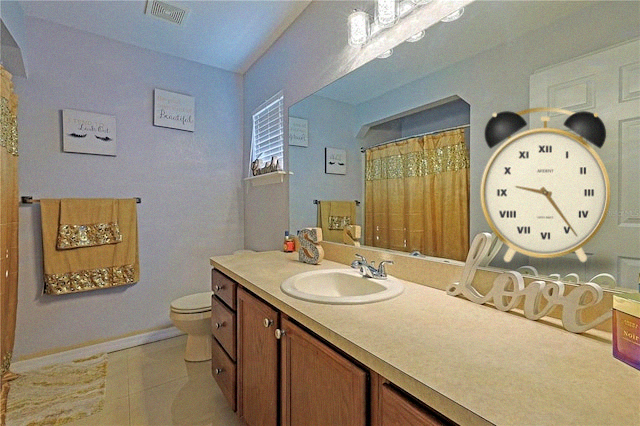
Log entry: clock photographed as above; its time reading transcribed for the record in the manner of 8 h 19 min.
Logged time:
9 h 24 min
